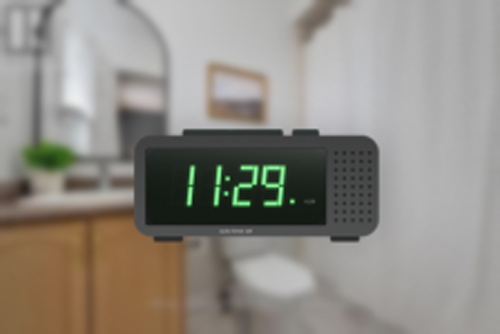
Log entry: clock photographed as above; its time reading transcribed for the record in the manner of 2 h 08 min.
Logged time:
11 h 29 min
